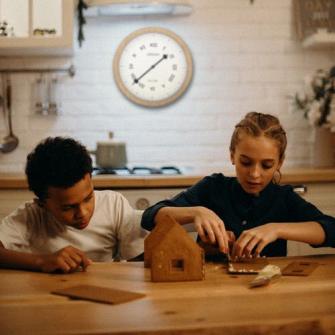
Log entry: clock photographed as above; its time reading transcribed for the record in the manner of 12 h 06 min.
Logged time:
1 h 38 min
